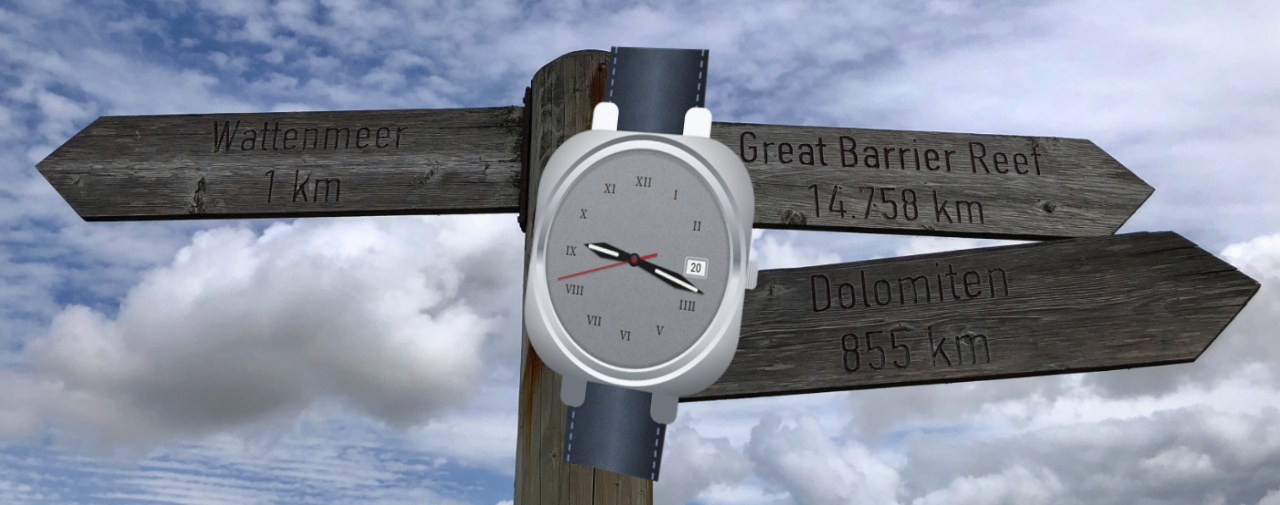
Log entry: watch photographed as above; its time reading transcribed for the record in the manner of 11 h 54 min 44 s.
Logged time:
9 h 17 min 42 s
